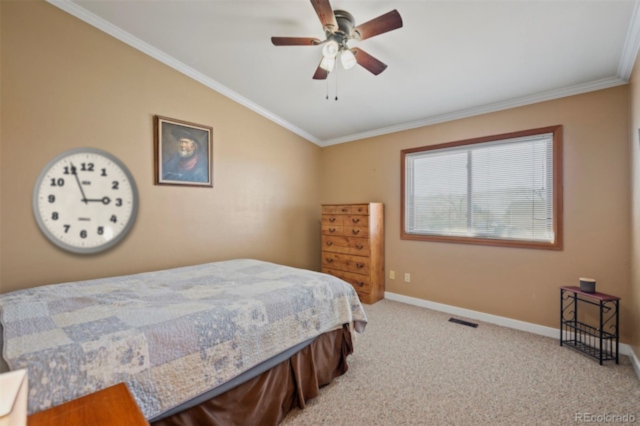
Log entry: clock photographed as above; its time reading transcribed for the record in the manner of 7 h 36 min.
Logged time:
2 h 56 min
